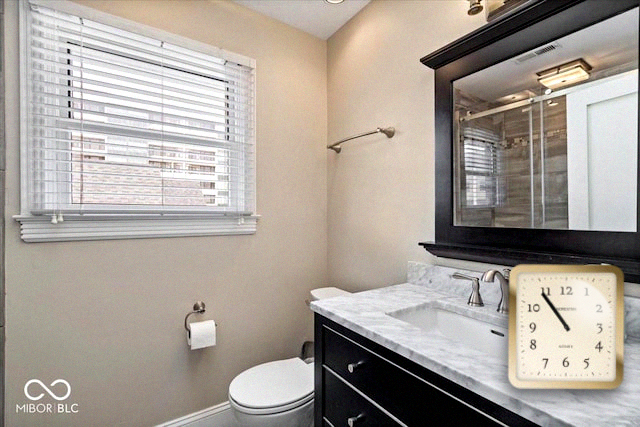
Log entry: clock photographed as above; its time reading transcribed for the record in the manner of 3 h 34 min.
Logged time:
10 h 54 min
